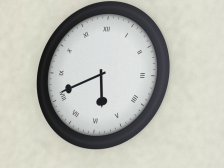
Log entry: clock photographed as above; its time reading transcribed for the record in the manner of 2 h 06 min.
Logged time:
5 h 41 min
